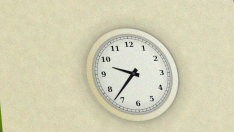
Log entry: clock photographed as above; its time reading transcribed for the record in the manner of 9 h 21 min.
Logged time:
9 h 37 min
